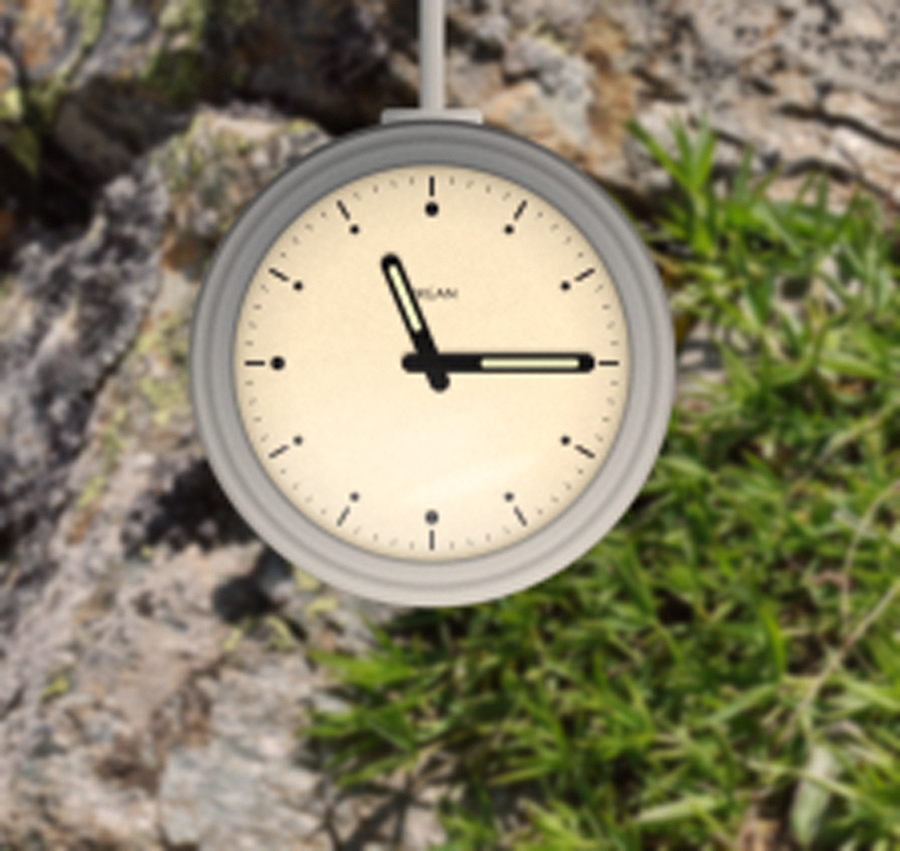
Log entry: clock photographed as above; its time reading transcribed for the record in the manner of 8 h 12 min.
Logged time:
11 h 15 min
